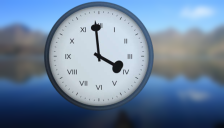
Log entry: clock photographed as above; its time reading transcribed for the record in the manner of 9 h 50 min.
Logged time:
3 h 59 min
